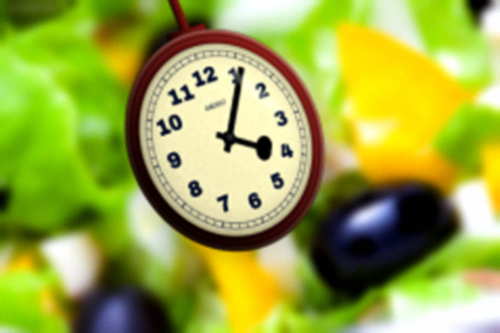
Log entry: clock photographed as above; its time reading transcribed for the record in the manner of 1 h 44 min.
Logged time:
4 h 06 min
